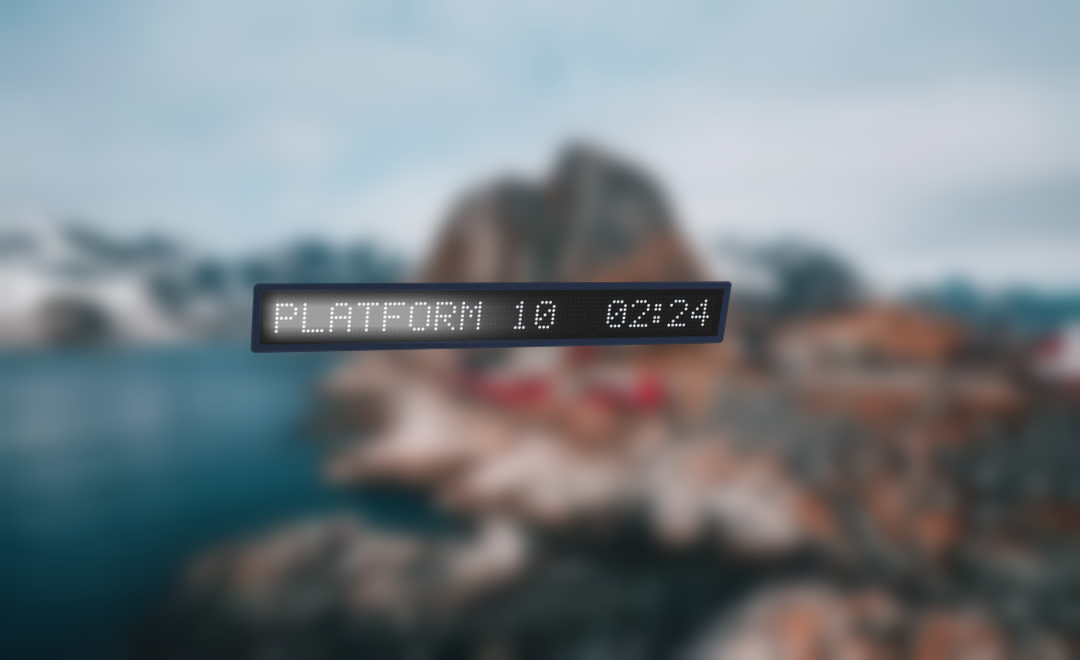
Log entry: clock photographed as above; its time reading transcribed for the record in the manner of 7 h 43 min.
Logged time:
2 h 24 min
